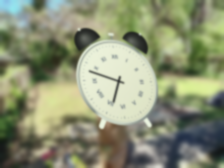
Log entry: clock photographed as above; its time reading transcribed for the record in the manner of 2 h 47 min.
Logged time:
6 h 48 min
